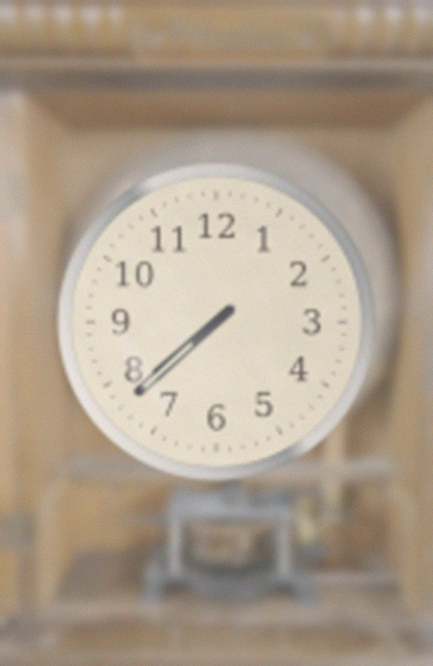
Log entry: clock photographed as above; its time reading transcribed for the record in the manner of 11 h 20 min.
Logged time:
7 h 38 min
